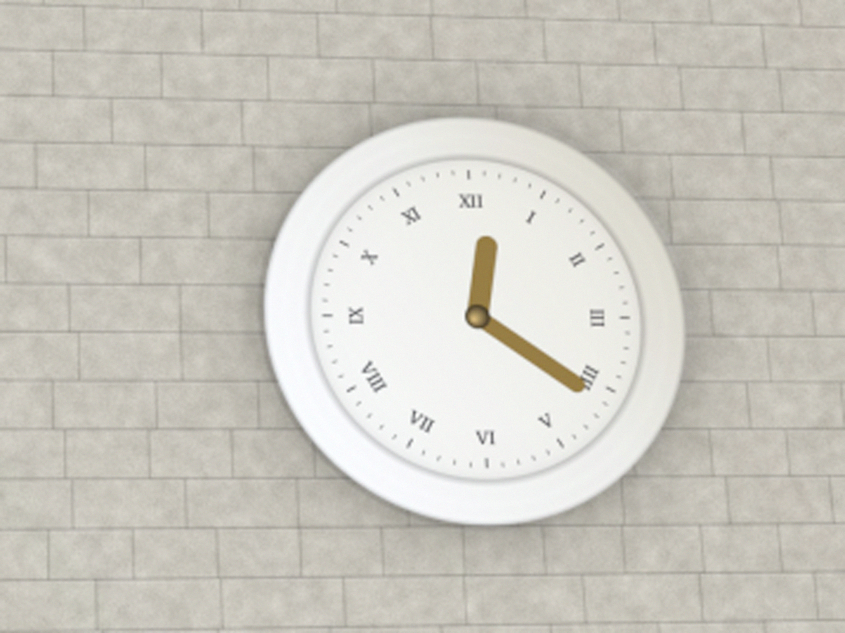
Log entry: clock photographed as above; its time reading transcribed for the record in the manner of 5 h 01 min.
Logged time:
12 h 21 min
